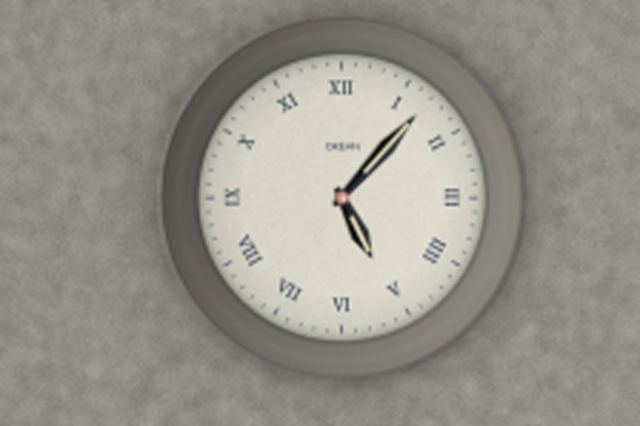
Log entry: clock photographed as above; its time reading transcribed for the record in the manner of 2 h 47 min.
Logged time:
5 h 07 min
